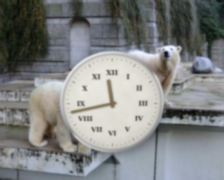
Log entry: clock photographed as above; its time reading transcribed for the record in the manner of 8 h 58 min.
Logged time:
11 h 43 min
